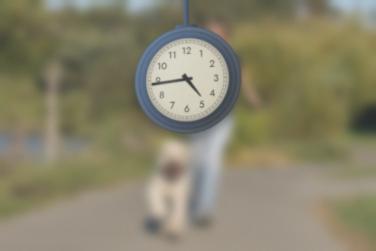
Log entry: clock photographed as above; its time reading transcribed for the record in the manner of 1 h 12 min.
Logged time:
4 h 44 min
